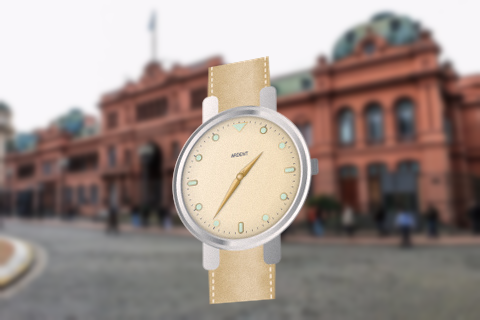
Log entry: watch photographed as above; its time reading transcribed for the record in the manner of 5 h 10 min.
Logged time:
1 h 36 min
